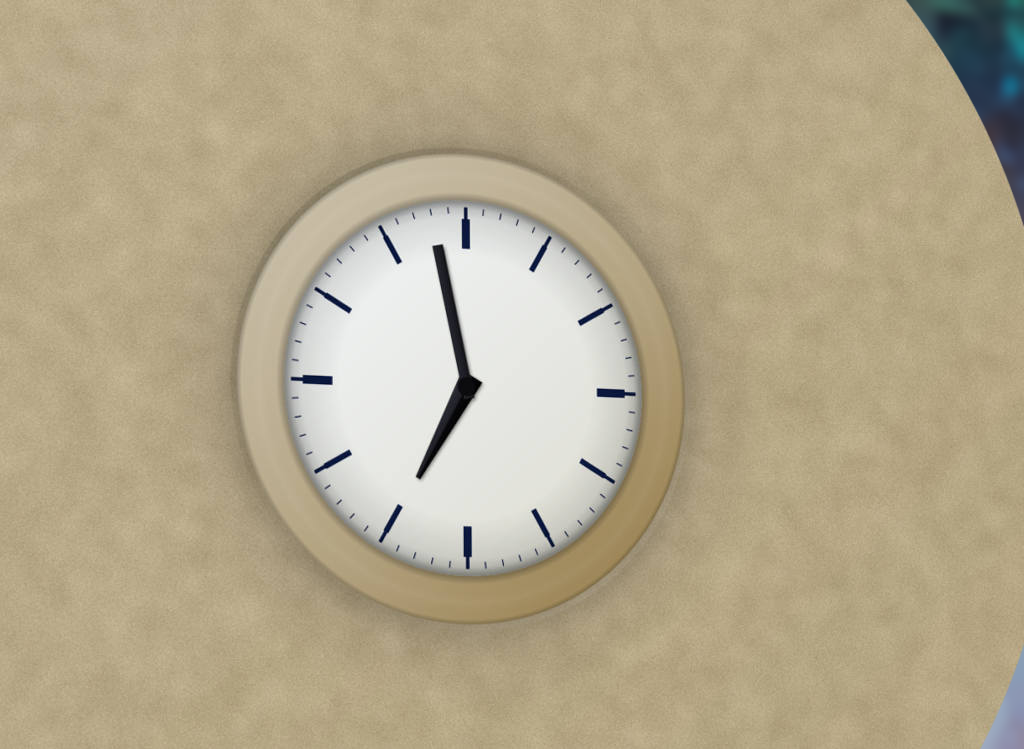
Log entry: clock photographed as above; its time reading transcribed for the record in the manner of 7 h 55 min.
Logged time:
6 h 58 min
